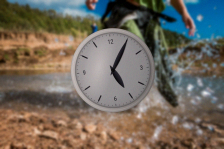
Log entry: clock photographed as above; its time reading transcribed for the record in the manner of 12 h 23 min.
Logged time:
5 h 05 min
